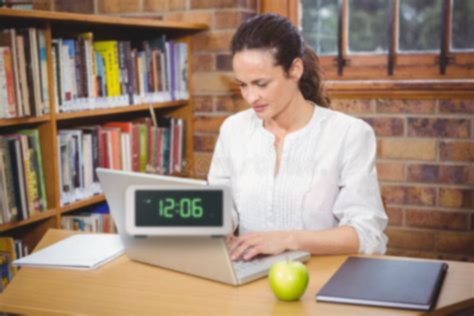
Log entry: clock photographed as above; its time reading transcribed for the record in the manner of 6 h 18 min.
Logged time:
12 h 06 min
